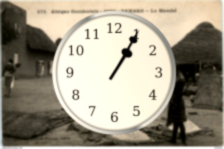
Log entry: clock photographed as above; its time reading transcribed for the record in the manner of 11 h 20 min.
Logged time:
1 h 05 min
